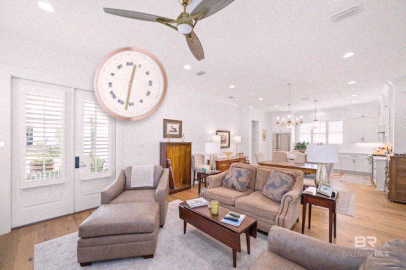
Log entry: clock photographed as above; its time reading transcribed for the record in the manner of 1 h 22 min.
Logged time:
12 h 32 min
